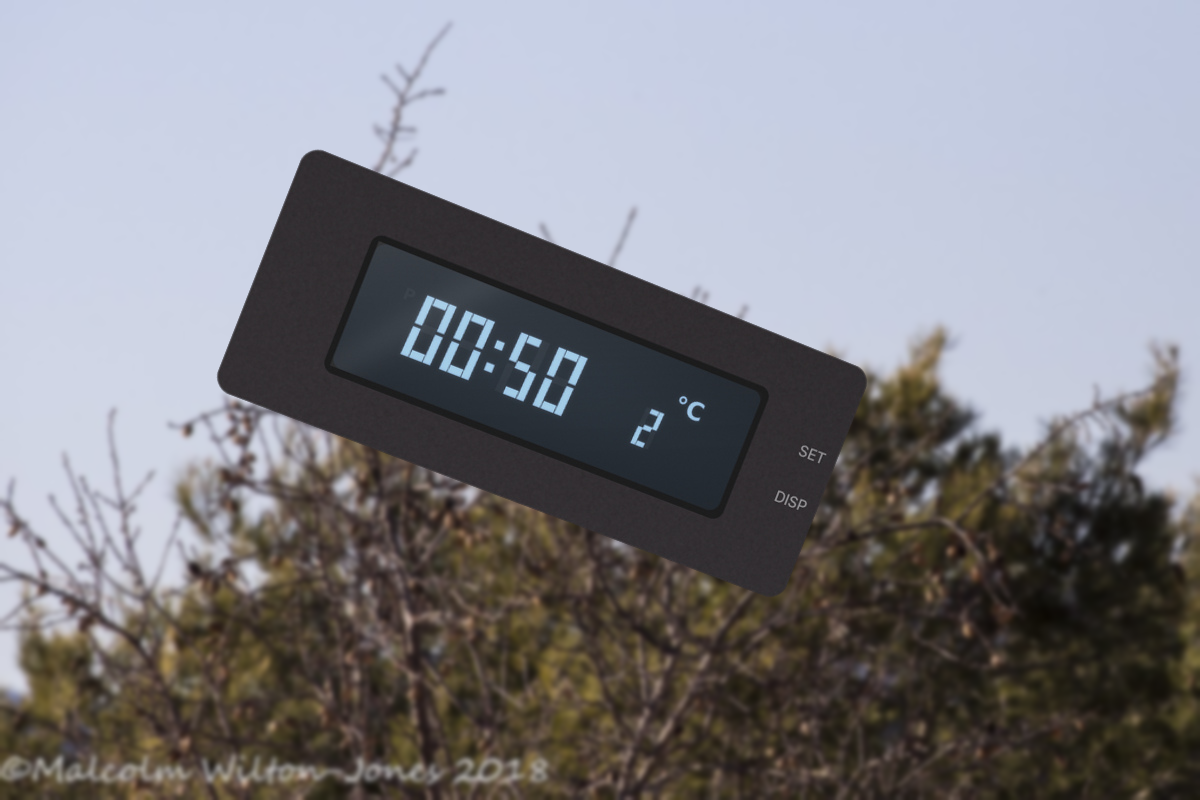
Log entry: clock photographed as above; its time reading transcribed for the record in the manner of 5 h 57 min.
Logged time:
0 h 50 min
